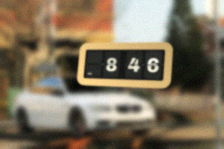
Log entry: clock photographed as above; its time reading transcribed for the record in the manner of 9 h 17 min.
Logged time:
8 h 46 min
